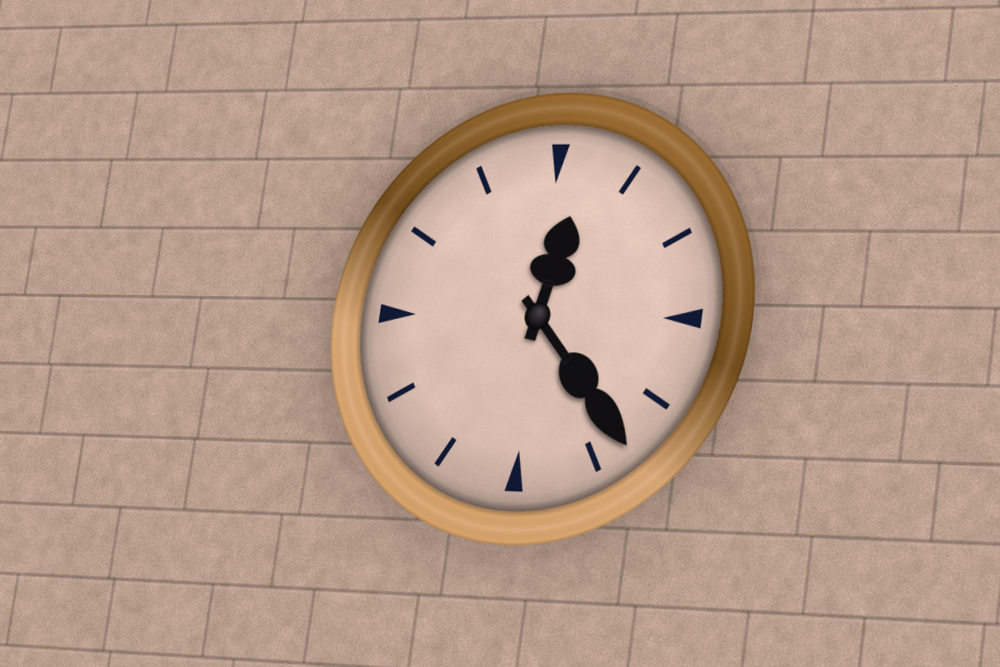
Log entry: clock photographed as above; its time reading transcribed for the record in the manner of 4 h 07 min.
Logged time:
12 h 23 min
